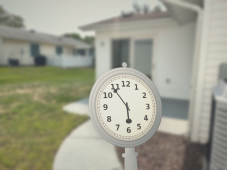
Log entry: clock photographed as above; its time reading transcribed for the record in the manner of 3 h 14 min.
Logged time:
5 h 54 min
